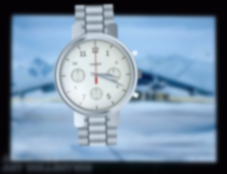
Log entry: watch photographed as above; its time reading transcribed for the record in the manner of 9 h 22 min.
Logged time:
3 h 19 min
